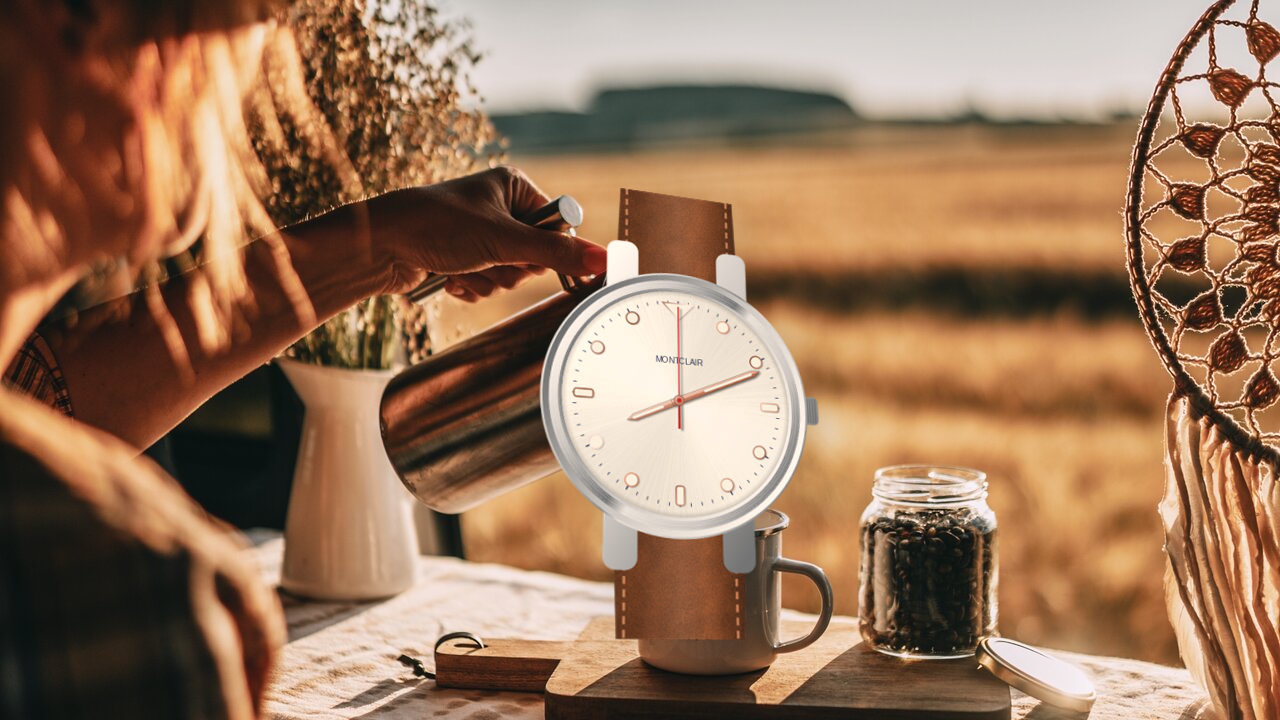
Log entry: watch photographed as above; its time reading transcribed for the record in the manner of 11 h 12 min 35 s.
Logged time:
8 h 11 min 00 s
